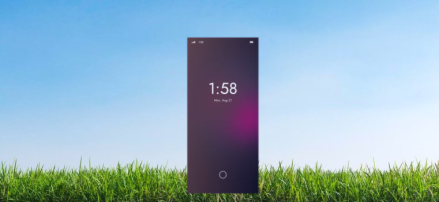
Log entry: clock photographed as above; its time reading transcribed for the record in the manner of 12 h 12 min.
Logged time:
1 h 58 min
